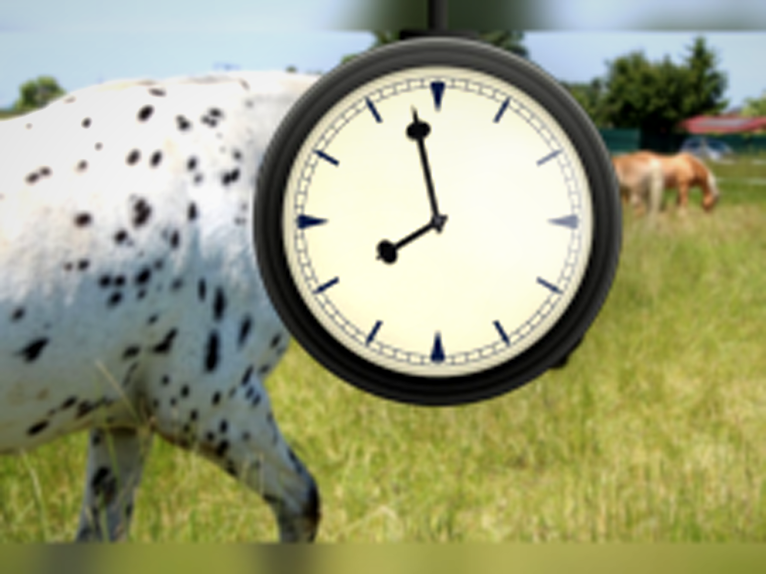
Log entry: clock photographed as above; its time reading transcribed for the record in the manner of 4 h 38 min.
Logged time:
7 h 58 min
